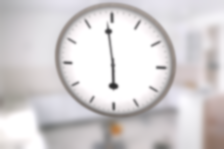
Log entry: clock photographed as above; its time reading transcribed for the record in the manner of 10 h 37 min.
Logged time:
5 h 59 min
